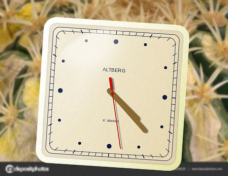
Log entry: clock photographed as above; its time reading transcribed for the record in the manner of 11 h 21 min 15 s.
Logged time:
4 h 22 min 28 s
